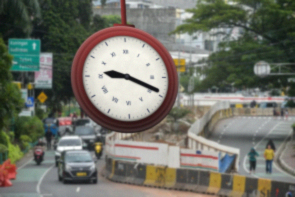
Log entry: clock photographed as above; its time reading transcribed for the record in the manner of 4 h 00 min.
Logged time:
9 h 19 min
